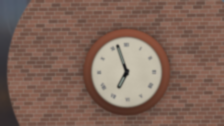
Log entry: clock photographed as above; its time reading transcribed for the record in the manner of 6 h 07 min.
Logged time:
6 h 57 min
